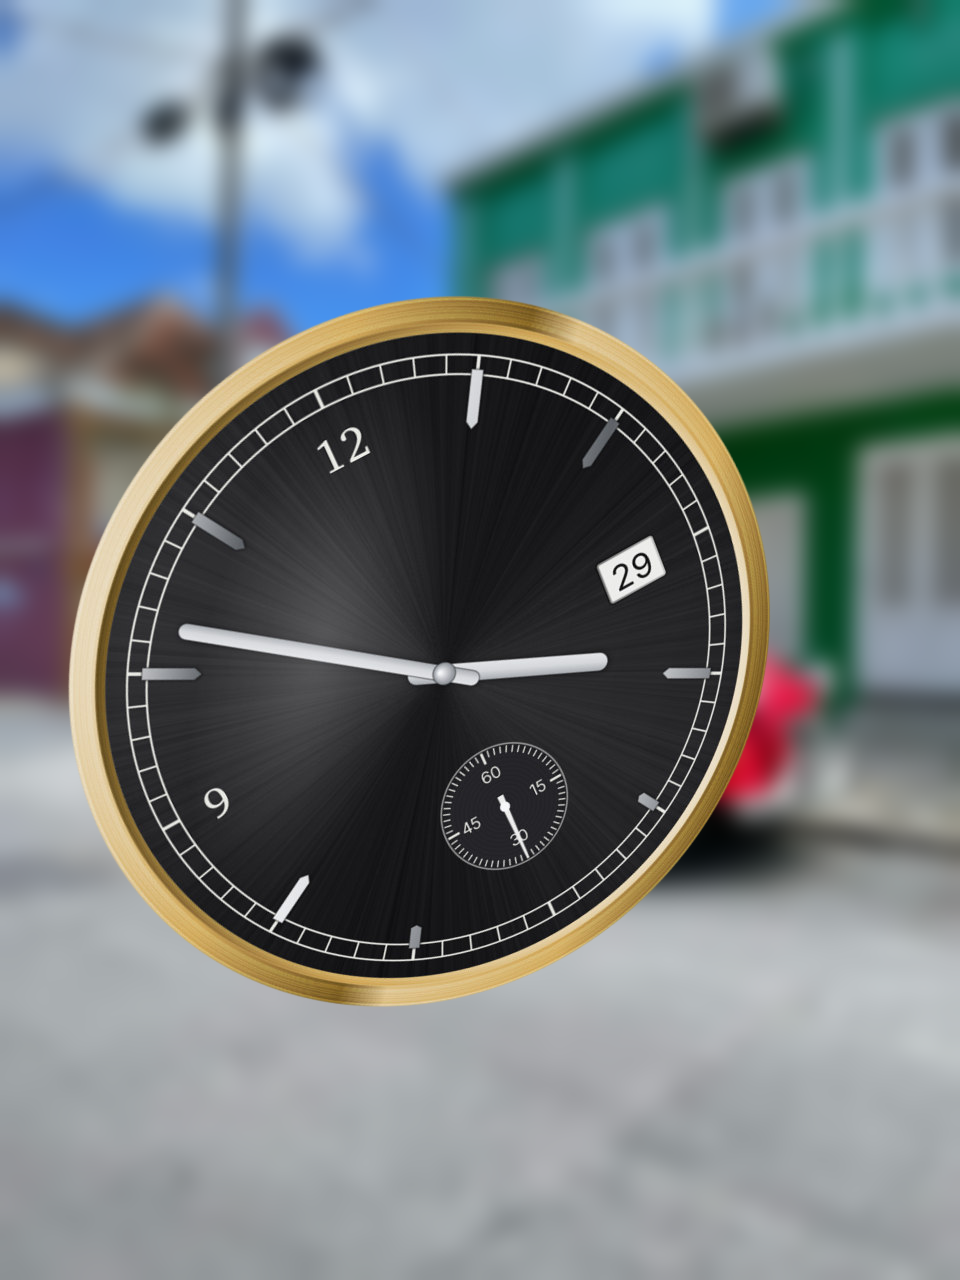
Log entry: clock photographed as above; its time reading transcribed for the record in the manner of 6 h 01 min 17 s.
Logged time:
3 h 51 min 30 s
